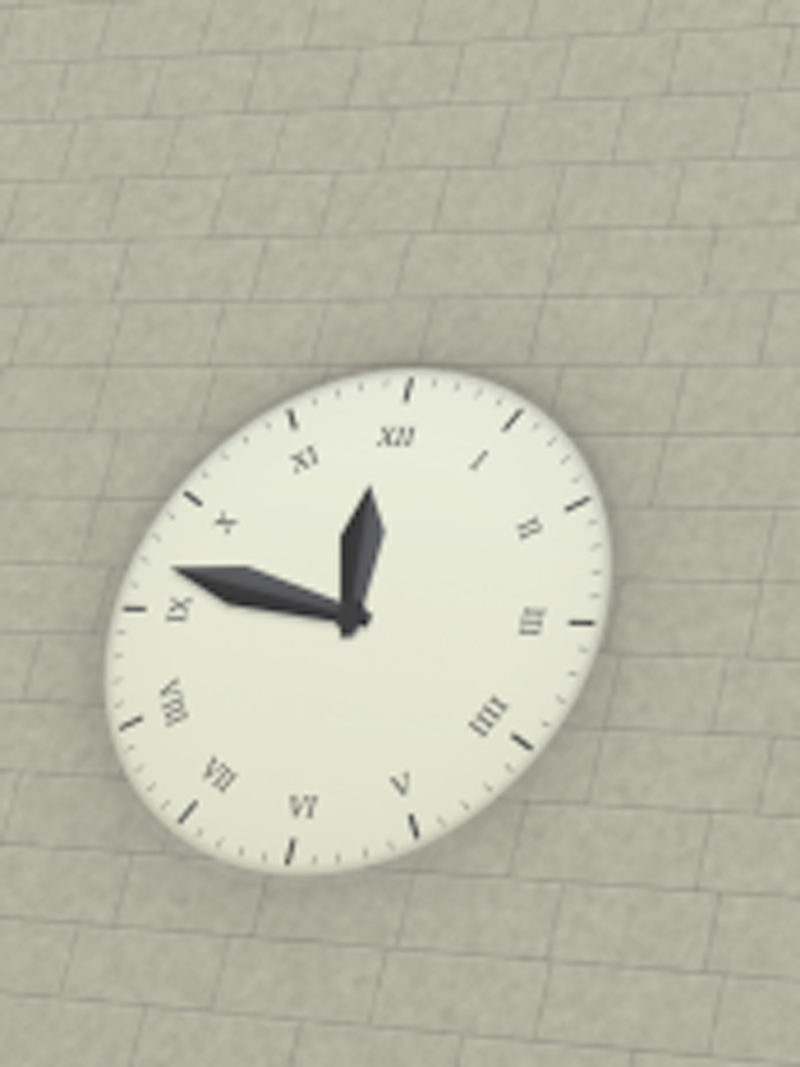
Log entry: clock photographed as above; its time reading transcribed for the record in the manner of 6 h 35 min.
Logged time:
11 h 47 min
